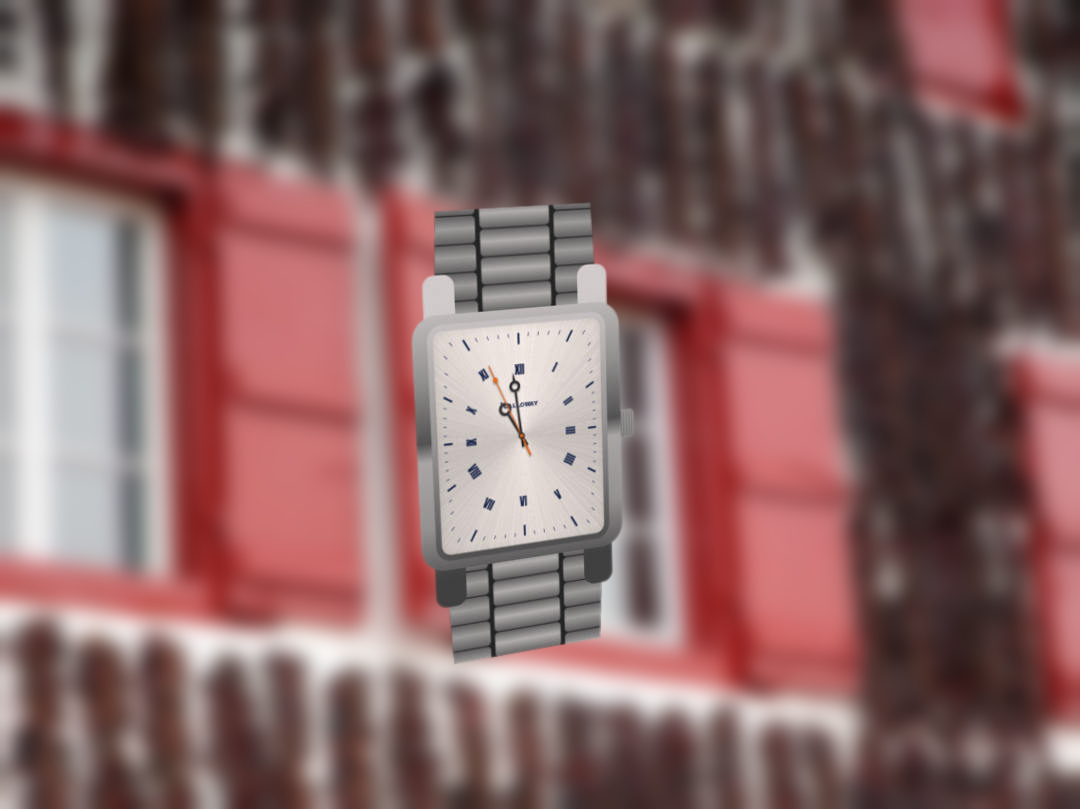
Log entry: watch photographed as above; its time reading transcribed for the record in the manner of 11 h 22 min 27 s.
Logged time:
10 h 58 min 56 s
